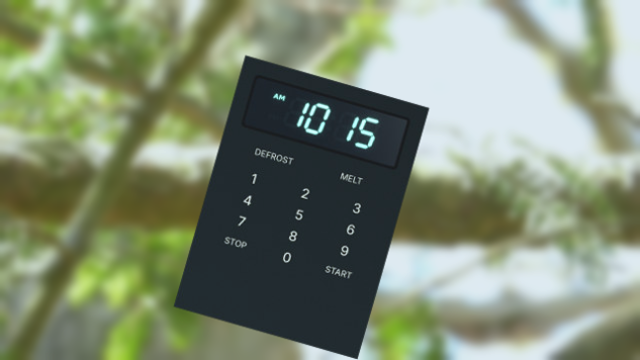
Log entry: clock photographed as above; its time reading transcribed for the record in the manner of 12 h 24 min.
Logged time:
10 h 15 min
